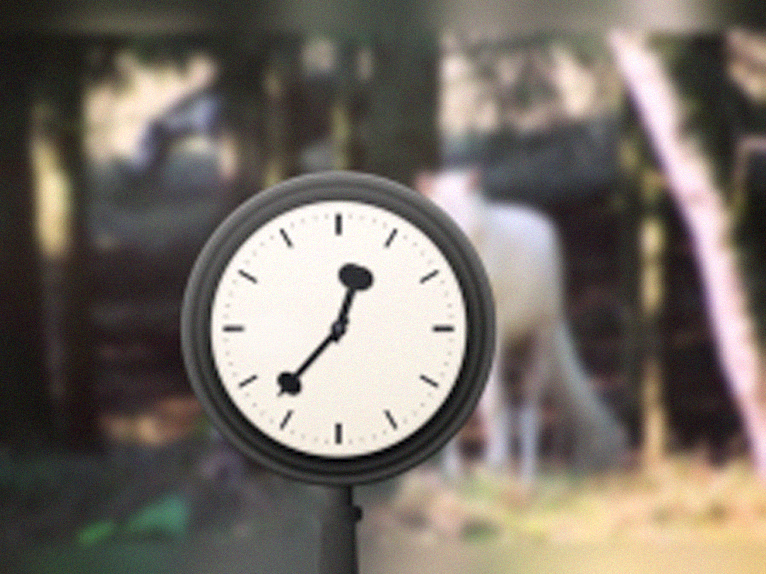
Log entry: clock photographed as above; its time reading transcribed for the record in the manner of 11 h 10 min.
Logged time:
12 h 37 min
